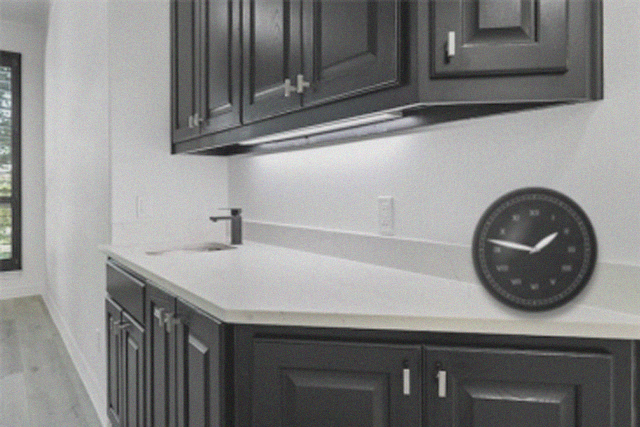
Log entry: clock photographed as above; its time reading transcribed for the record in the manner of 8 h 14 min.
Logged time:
1 h 47 min
